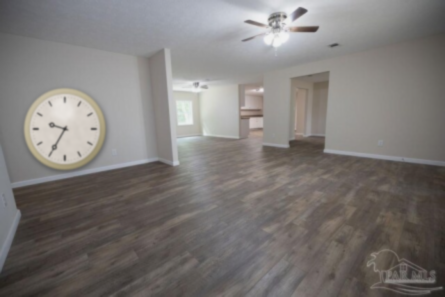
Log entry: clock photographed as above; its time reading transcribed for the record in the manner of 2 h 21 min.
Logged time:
9 h 35 min
